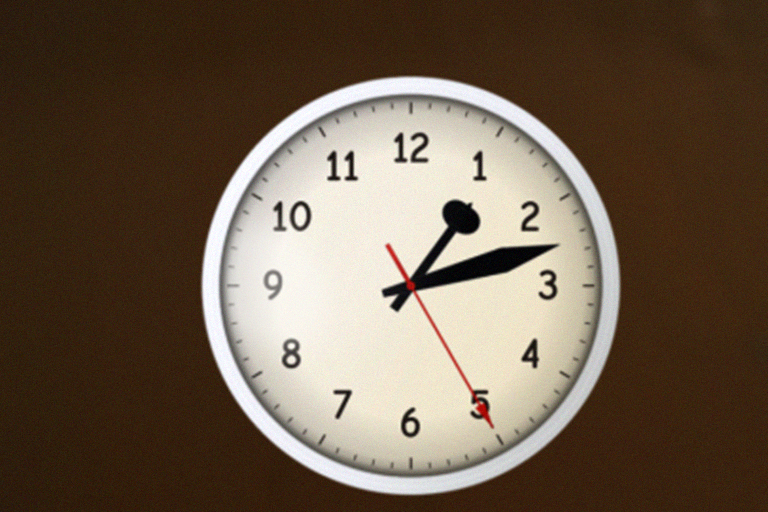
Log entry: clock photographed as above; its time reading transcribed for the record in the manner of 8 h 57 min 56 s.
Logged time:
1 h 12 min 25 s
